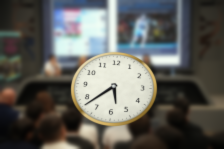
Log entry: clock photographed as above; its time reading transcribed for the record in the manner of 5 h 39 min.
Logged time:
5 h 38 min
